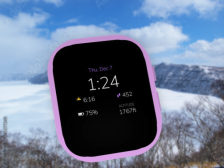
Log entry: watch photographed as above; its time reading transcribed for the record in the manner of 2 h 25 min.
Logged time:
1 h 24 min
